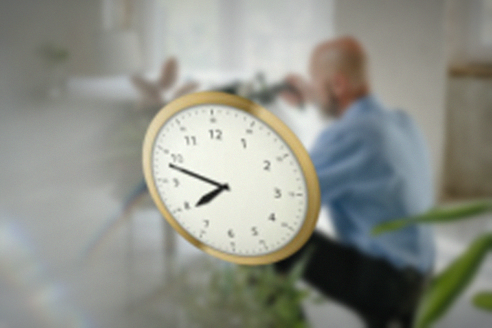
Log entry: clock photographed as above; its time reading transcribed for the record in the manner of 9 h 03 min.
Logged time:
7 h 48 min
